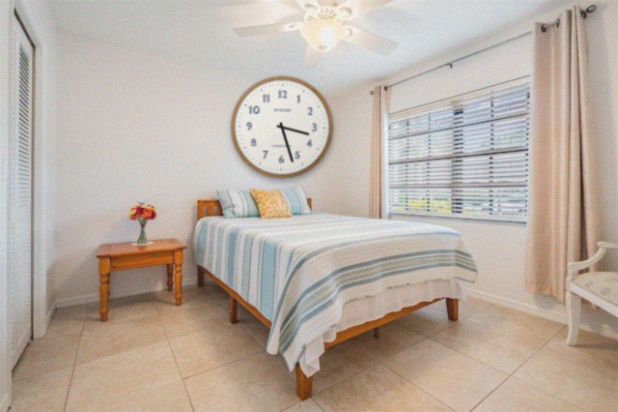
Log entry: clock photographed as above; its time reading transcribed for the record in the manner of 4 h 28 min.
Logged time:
3 h 27 min
